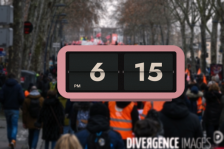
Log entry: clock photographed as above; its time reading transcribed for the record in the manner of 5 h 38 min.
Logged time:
6 h 15 min
